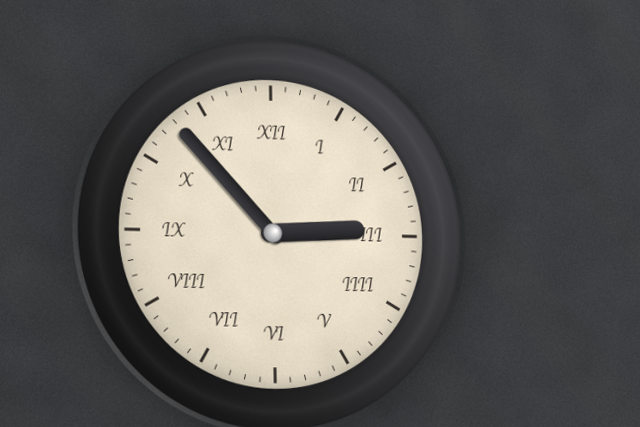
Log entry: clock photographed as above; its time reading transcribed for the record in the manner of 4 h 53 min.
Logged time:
2 h 53 min
